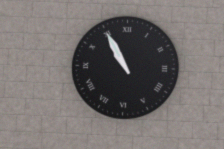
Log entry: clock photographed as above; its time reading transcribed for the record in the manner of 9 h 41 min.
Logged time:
10 h 55 min
